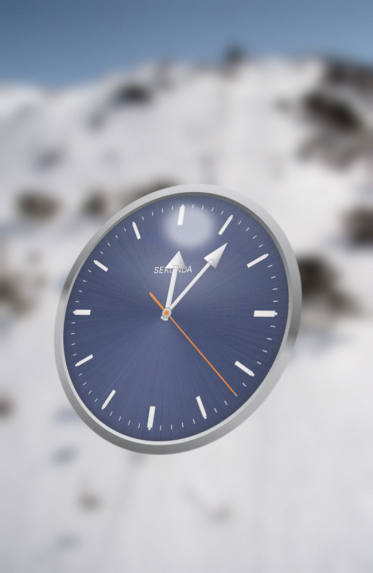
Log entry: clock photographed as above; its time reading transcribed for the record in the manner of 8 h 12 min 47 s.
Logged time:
12 h 06 min 22 s
